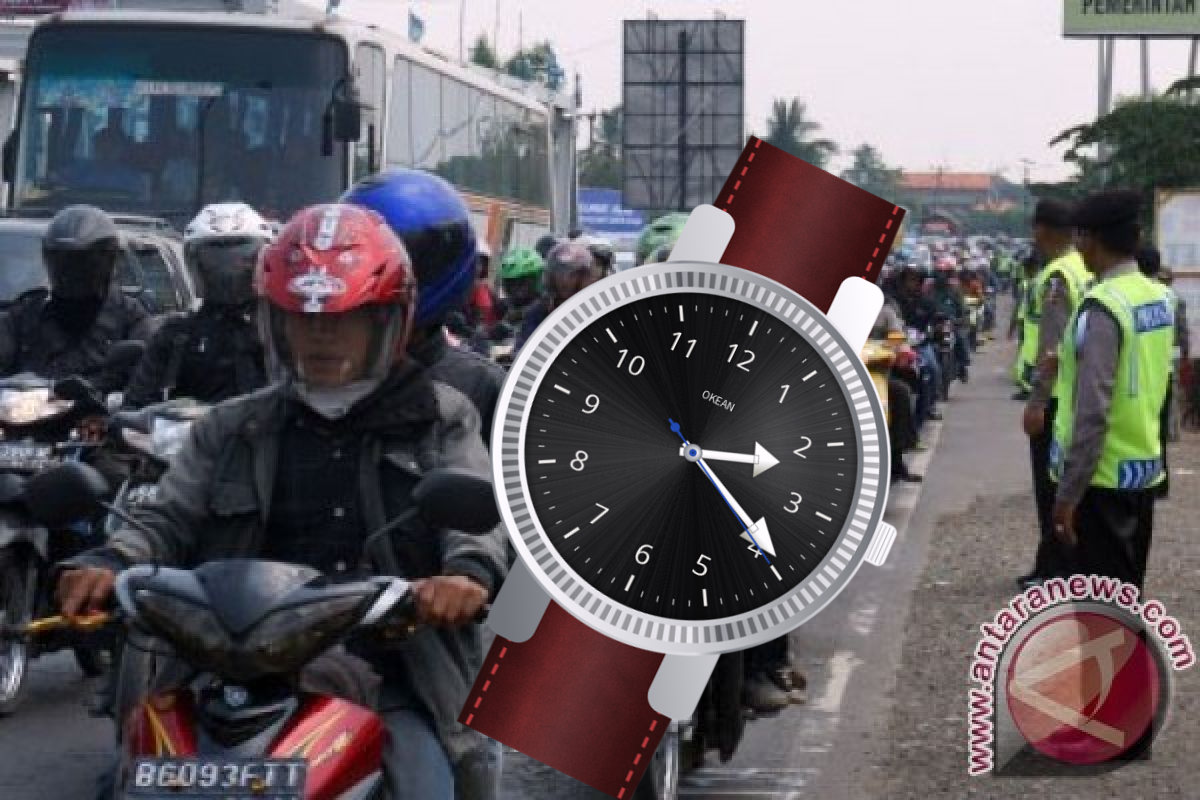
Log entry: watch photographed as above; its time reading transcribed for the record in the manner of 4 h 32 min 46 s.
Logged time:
2 h 19 min 20 s
